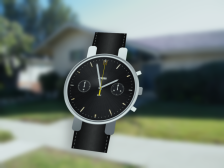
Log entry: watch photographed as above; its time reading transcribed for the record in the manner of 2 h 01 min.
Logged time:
1 h 57 min
